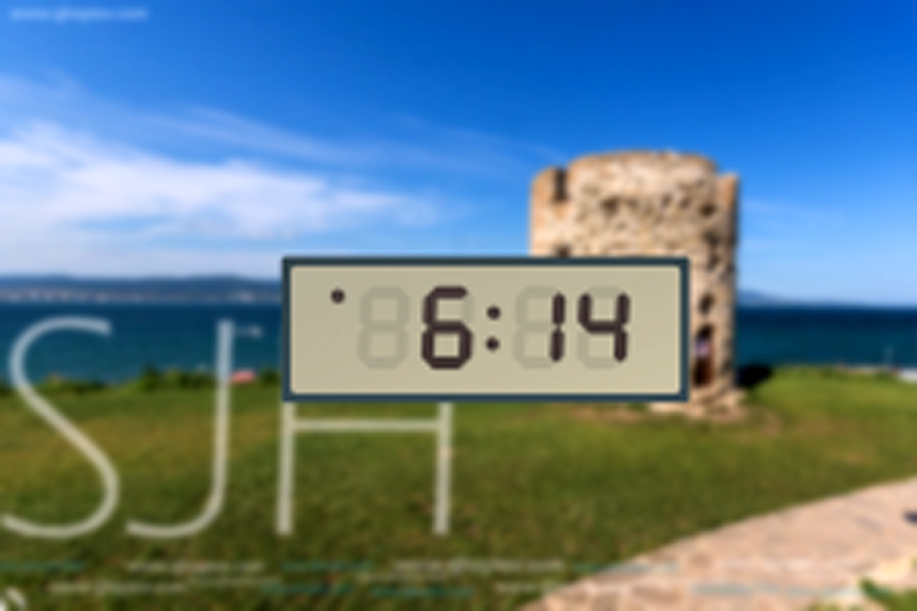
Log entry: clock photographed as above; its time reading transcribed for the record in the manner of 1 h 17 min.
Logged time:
6 h 14 min
